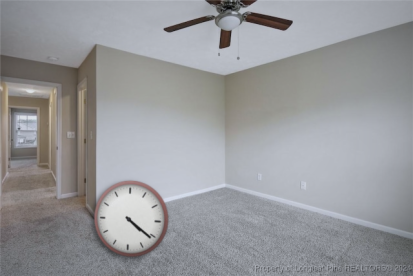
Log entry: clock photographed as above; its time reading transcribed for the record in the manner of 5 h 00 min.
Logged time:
4 h 21 min
